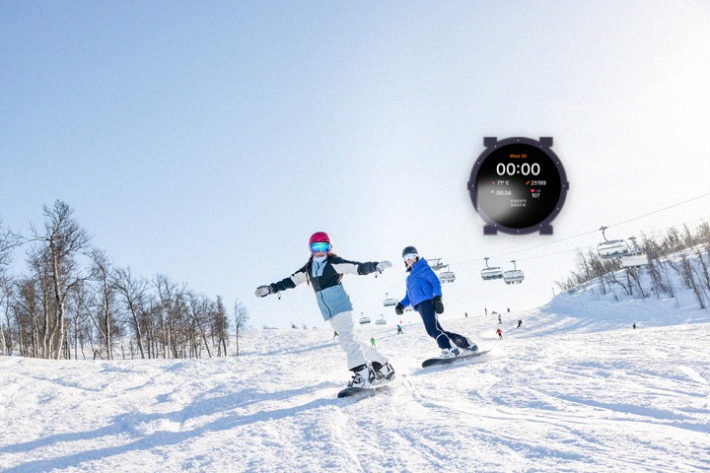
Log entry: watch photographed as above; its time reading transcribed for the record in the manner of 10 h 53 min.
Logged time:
0 h 00 min
